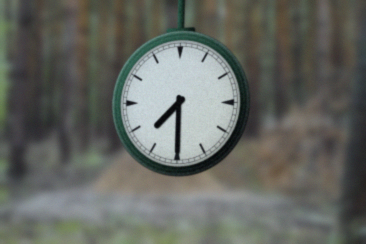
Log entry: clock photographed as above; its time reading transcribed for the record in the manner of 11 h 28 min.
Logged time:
7 h 30 min
